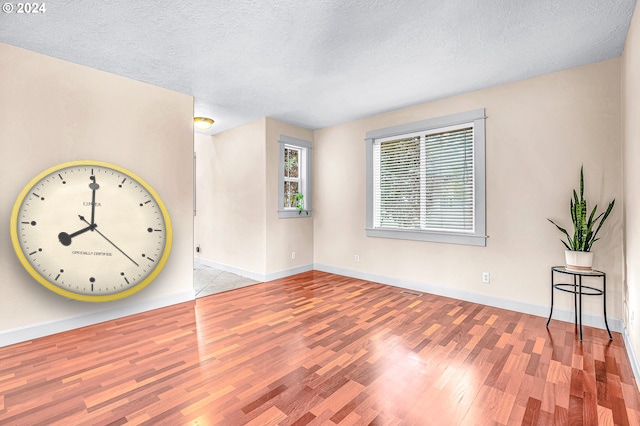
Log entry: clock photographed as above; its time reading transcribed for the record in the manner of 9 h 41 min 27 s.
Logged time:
8 h 00 min 22 s
